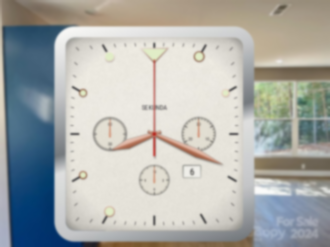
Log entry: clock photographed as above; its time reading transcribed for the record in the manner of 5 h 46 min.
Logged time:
8 h 19 min
